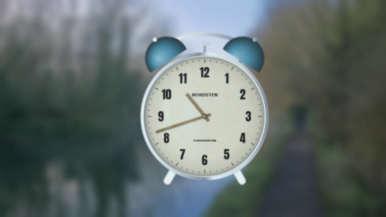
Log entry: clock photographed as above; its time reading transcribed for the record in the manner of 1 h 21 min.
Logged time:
10 h 42 min
